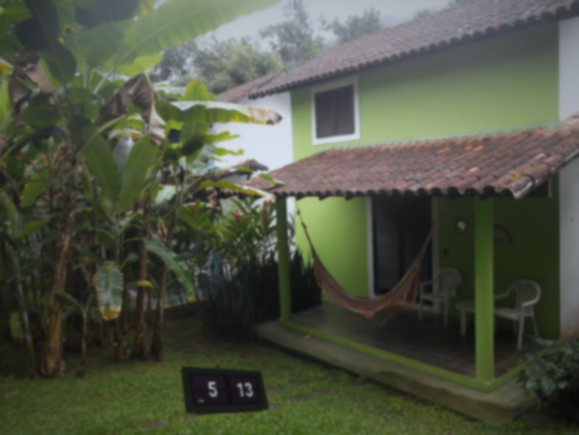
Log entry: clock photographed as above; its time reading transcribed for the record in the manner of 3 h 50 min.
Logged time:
5 h 13 min
